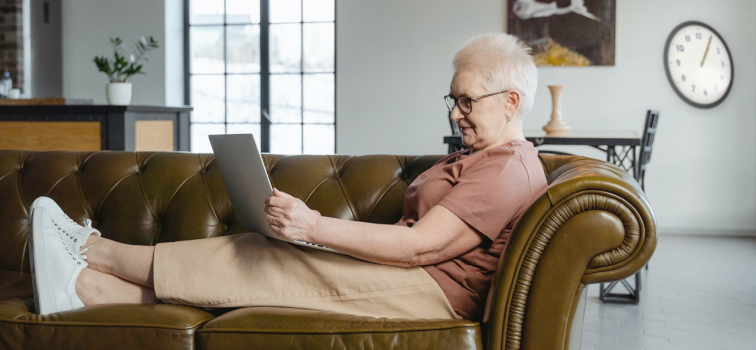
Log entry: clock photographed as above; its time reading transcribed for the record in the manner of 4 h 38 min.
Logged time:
1 h 05 min
